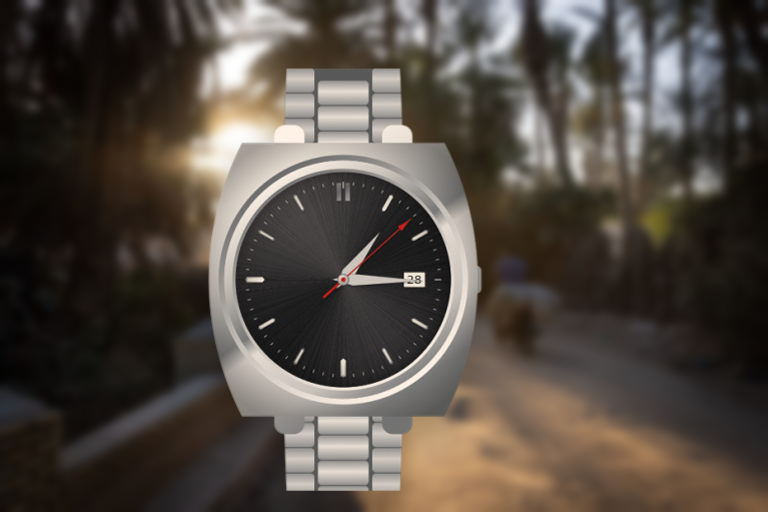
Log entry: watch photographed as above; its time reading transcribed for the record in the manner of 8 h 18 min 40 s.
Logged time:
1 h 15 min 08 s
